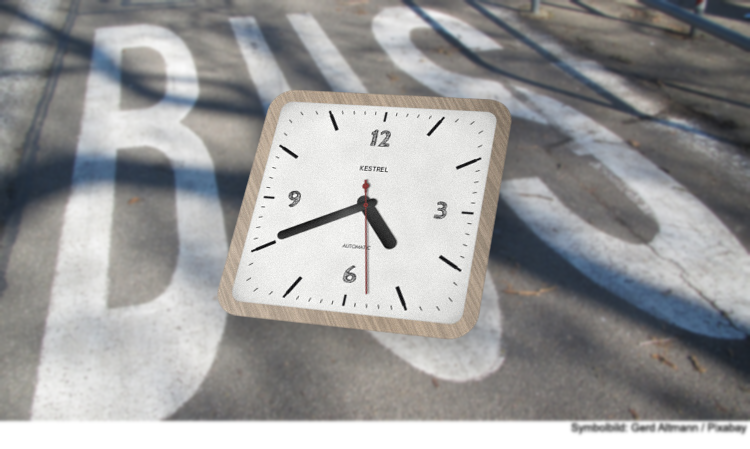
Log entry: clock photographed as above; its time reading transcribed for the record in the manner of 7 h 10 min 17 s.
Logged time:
4 h 40 min 28 s
